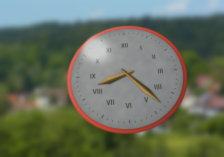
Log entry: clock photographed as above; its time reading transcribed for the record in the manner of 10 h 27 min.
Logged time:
8 h 23 min
